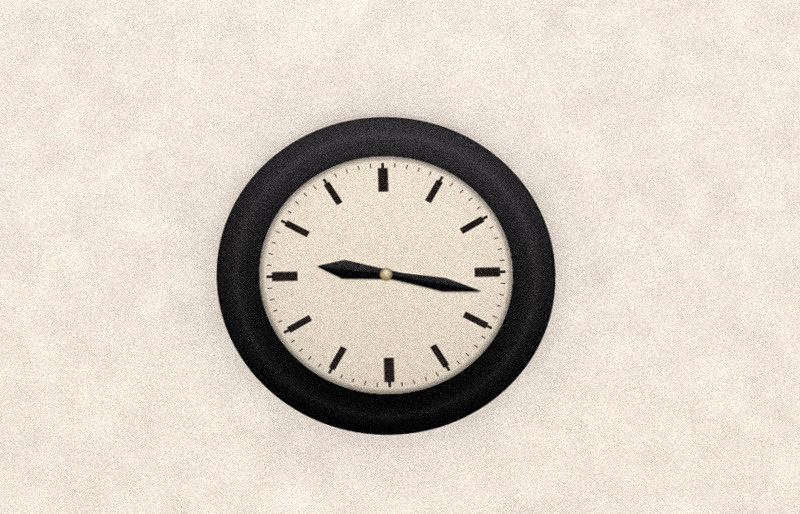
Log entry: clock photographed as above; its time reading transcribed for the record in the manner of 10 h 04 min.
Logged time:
9 h 17 min
